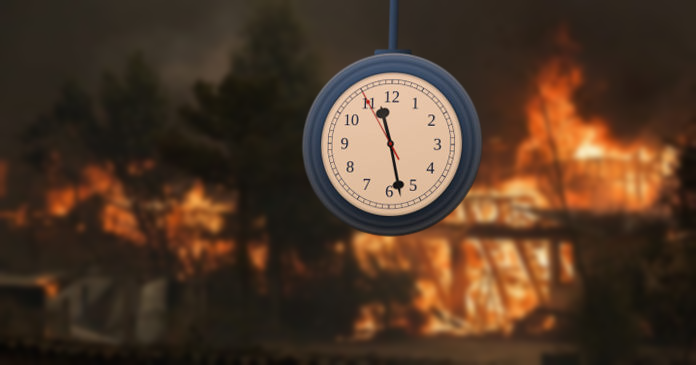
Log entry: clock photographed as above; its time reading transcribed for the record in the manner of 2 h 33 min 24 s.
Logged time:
11 h 27 min 55 s
